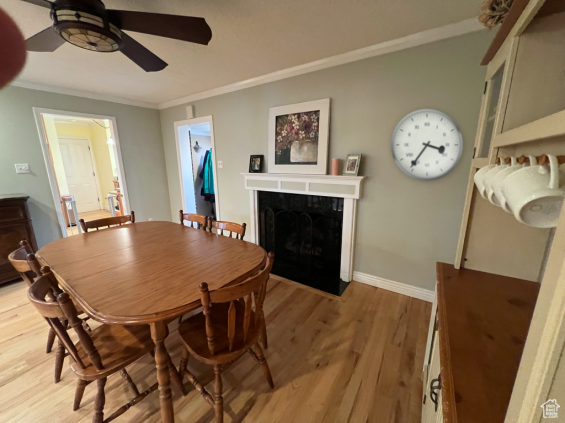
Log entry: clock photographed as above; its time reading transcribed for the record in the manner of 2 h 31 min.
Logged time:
3 h 36 min
